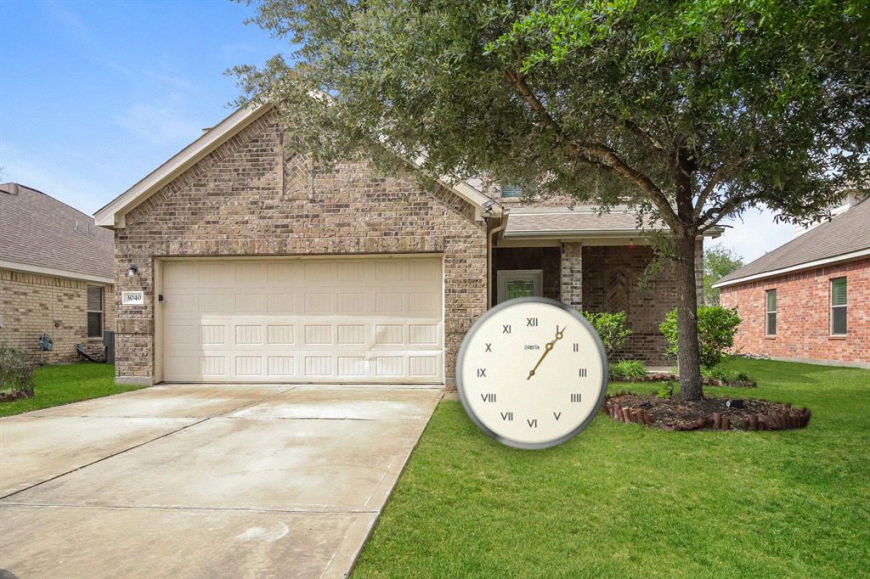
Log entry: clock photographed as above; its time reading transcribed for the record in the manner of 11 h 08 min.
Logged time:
1 h 06 min
